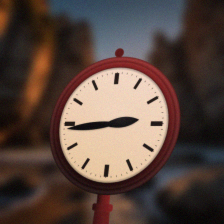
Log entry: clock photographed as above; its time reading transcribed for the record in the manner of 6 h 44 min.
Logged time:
2 h 44 min
